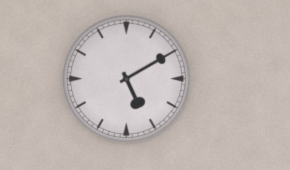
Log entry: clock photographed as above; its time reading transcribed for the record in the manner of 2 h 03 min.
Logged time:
5 h 10 min
